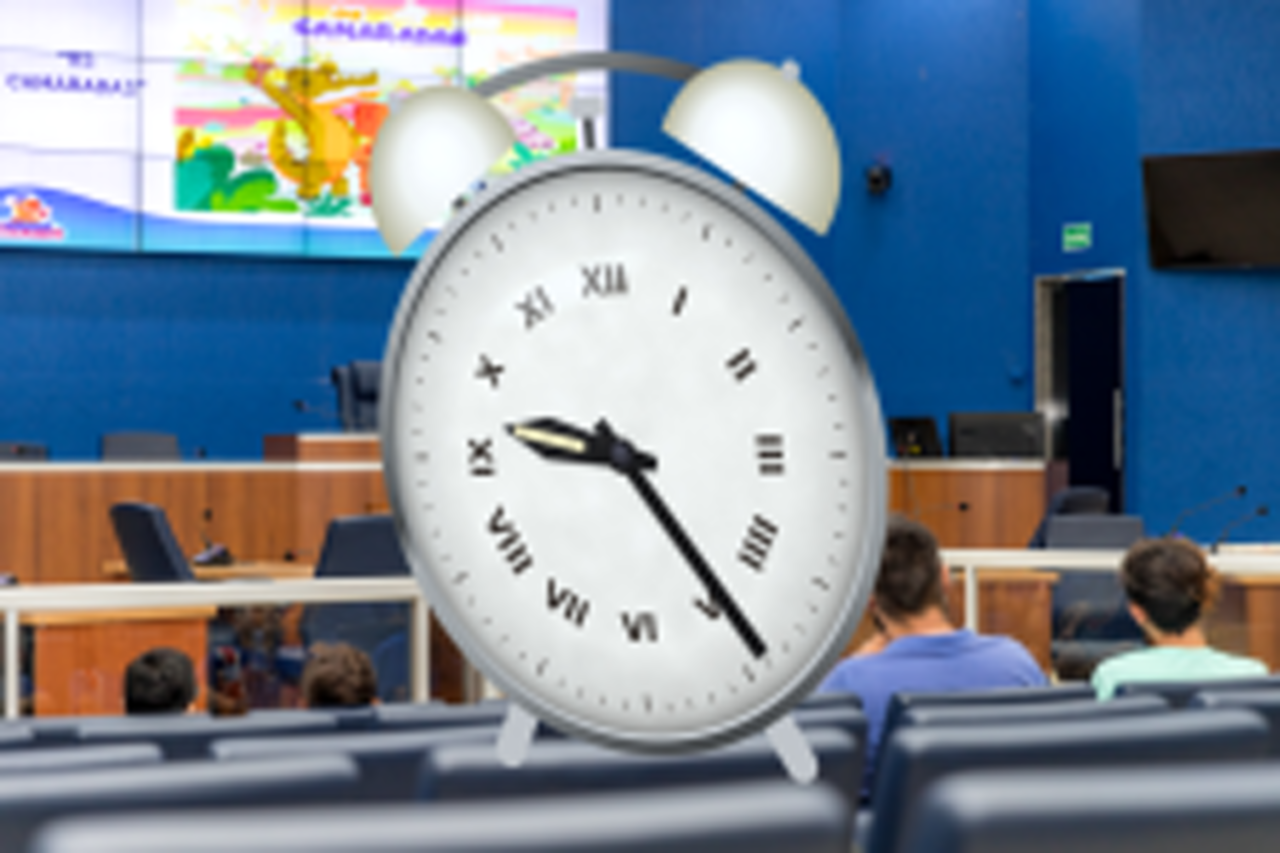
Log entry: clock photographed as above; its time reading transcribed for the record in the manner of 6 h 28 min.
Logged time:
9 h 24 min
